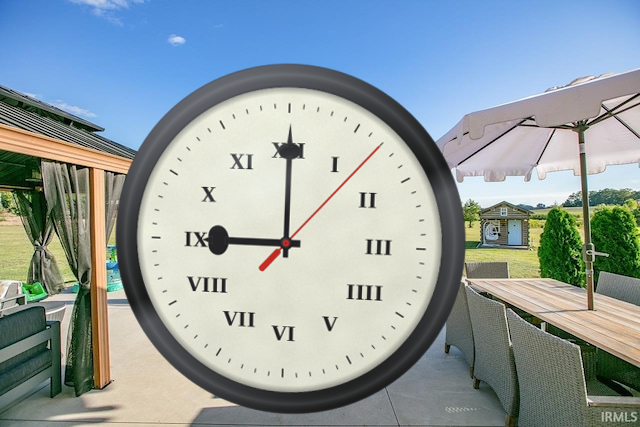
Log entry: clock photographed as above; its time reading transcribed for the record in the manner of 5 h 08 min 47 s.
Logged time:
9 h 00 min 07 s
